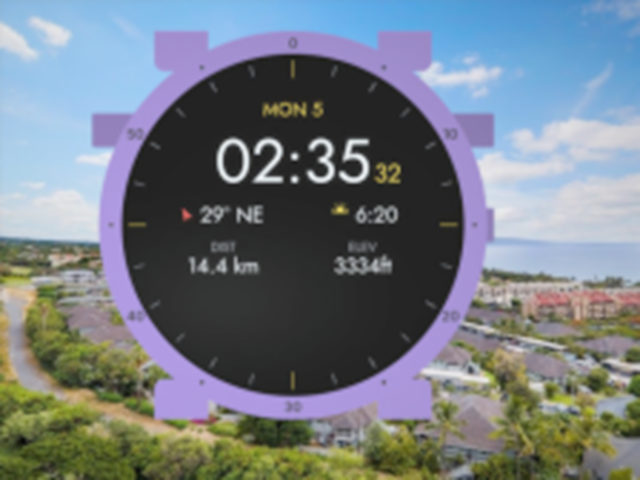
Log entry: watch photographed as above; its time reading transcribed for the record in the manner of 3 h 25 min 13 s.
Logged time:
2 h 35 min 32 s
